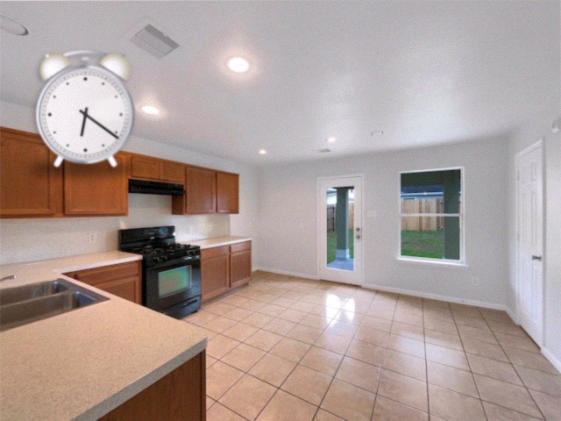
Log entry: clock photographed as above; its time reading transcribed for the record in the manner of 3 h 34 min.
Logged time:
6 h 21 min
